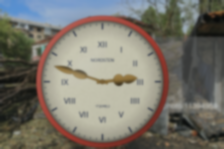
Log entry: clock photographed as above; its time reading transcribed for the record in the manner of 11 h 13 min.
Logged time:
2 h 48 min
